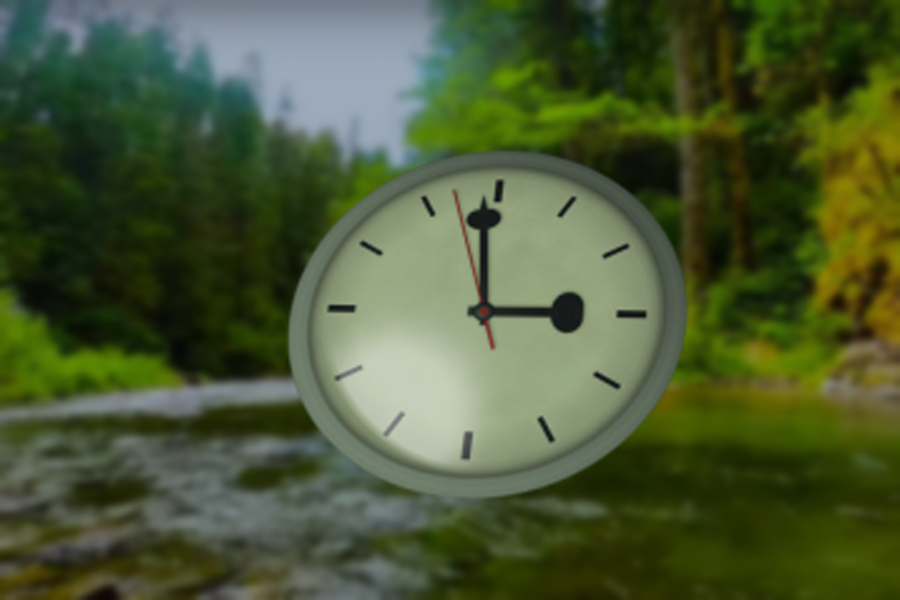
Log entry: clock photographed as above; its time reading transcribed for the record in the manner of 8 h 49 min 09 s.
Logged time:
2 h 58 min 57 s
